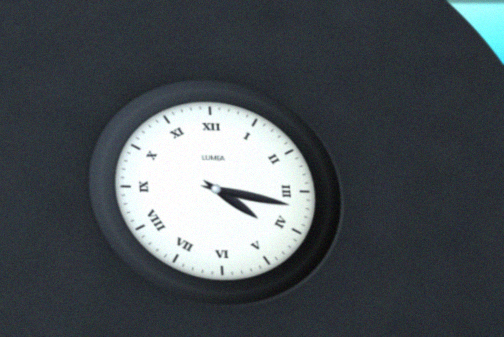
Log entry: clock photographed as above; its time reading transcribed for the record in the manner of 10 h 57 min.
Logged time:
4 h 17 min
